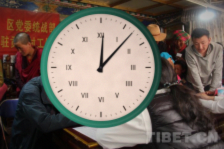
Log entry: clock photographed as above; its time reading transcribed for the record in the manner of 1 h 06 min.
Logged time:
12 h 07 min
